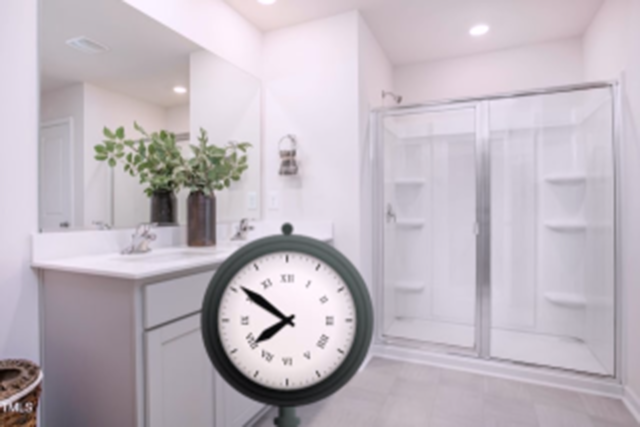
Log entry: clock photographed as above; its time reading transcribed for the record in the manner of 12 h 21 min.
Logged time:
7 h 51 min
